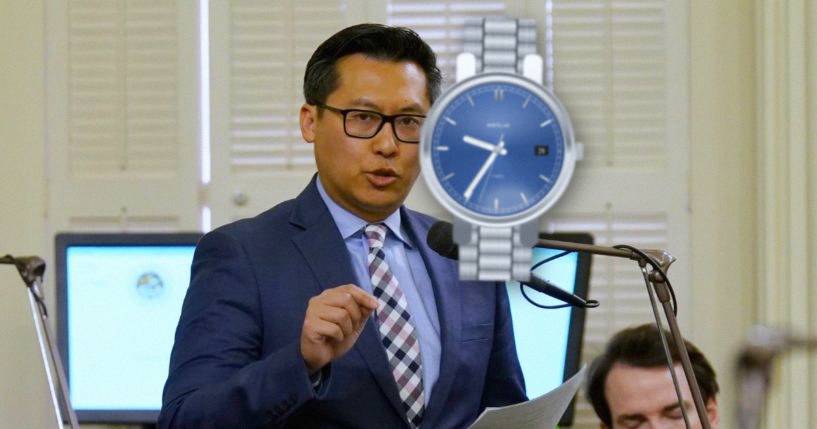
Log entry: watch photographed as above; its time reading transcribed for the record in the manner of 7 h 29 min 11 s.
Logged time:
9 h 35 min 33 s
